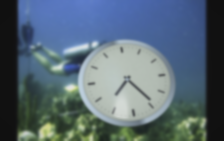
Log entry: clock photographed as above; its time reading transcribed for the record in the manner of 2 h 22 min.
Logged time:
7 h 24 min
